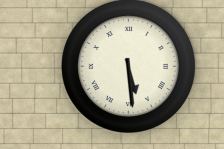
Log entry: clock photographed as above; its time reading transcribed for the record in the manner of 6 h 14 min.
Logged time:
5 h 29 min
